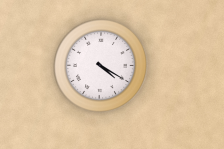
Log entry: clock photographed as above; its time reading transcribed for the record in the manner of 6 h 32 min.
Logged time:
4 h 20 min
